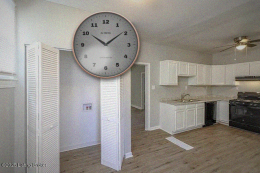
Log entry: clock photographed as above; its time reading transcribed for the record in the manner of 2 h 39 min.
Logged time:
10 h 09 min
